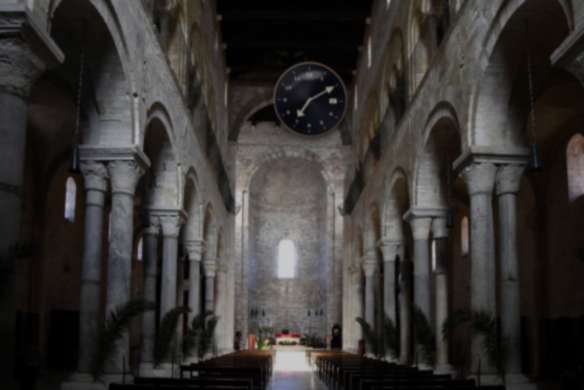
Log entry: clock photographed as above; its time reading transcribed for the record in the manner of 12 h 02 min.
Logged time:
7 h 10 min
